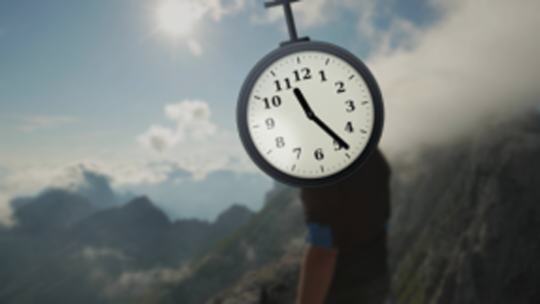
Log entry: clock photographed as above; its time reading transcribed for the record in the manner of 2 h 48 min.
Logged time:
11 h 24 min
